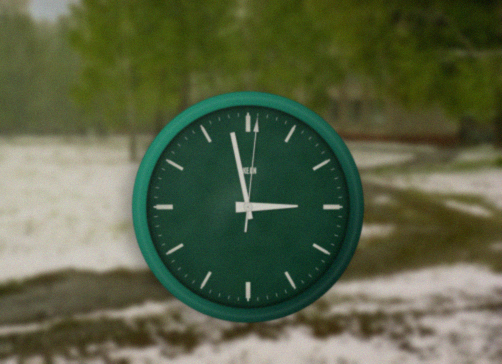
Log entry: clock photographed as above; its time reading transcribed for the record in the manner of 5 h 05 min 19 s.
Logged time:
2 h 58 min 01 s
